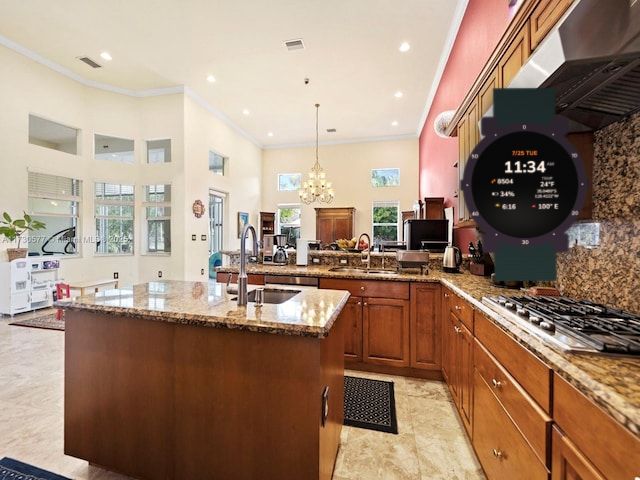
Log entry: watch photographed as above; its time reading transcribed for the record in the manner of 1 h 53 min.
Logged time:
11 h 34 min
